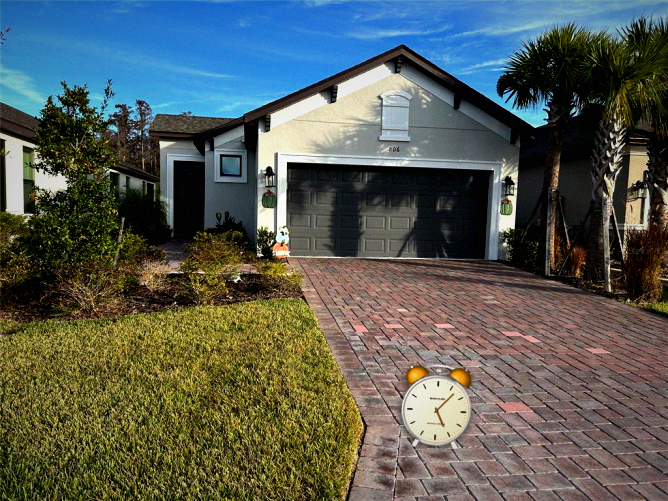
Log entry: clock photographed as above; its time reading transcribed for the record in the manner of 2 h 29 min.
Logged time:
5 h 07 min
